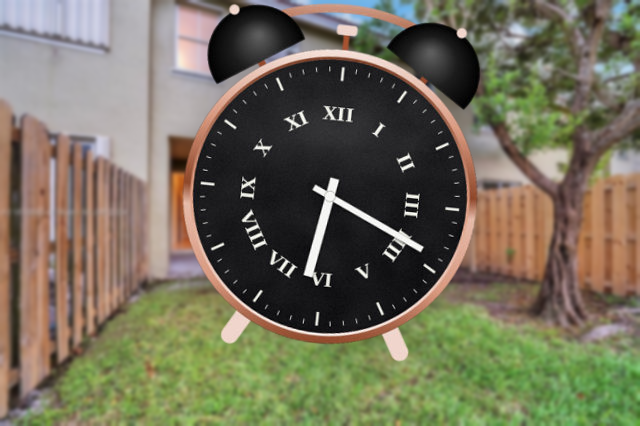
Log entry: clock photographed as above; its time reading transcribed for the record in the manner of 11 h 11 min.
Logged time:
6 h 19 min
